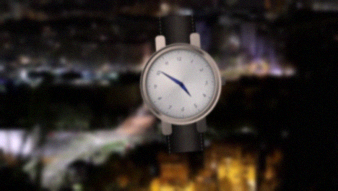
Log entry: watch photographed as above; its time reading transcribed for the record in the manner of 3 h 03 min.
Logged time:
4 h 51 min
